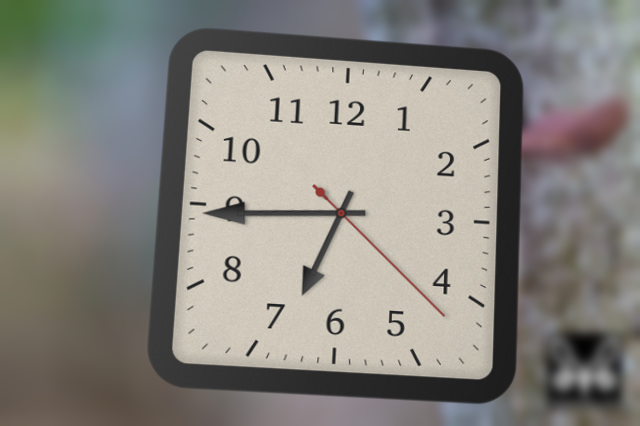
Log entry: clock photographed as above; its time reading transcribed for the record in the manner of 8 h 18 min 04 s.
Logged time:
6 h 44 min 22 s
